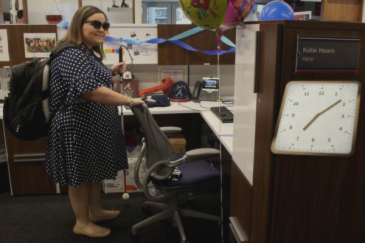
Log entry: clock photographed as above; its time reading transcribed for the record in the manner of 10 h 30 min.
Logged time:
7 h 08 min
